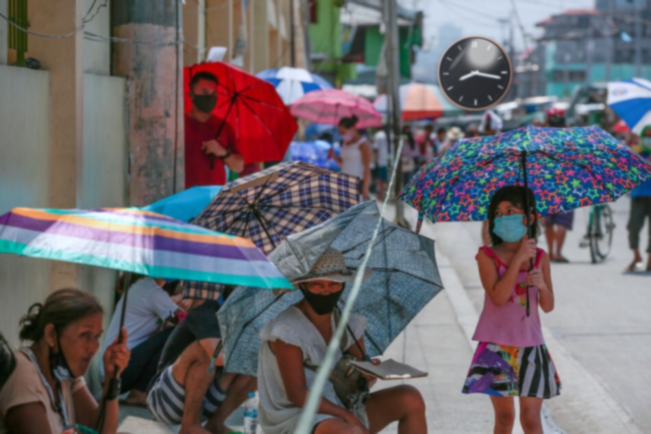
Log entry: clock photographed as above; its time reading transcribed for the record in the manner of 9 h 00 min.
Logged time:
8 h 17 min
